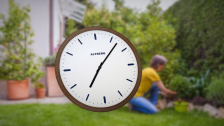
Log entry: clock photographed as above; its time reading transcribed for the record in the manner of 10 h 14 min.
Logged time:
7 h 07 min
